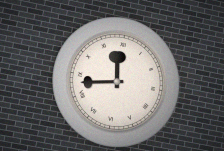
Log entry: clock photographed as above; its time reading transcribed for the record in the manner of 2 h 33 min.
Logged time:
11 h 43 min
